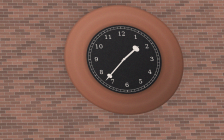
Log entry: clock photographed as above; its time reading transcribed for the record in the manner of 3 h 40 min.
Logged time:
1 h 37 min
